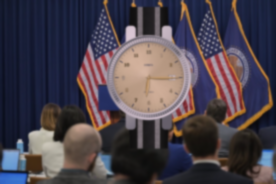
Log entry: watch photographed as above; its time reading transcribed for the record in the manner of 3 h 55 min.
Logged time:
6 h 15 min
